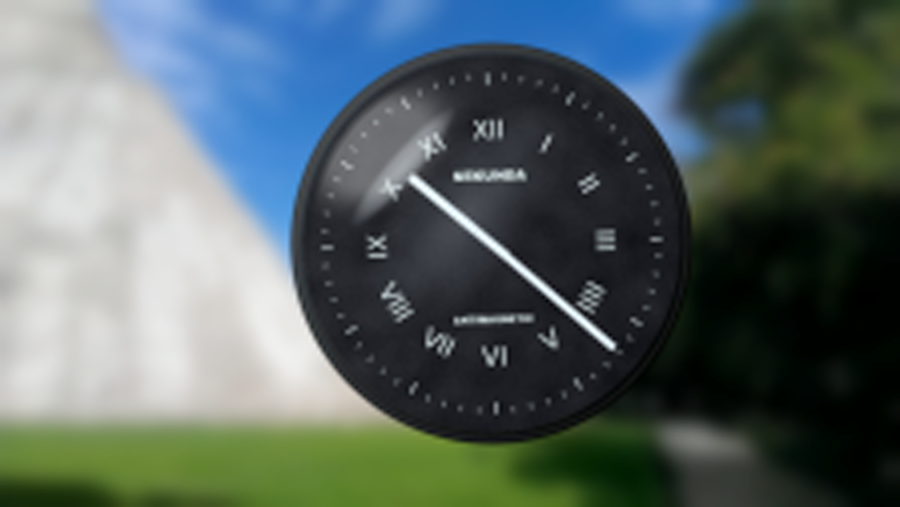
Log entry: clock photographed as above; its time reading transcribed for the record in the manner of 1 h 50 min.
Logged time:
10 h 22 min
